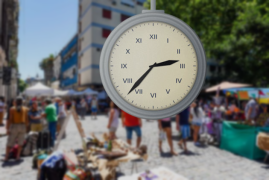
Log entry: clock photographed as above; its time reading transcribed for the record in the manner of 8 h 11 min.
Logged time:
2 h 37 min
